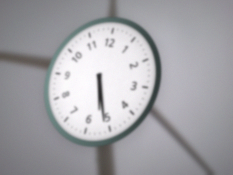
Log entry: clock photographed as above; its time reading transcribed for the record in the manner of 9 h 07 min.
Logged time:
5 h 26 min
